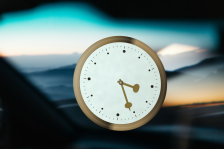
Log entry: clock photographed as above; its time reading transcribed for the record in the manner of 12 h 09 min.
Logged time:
3 h 26 min
